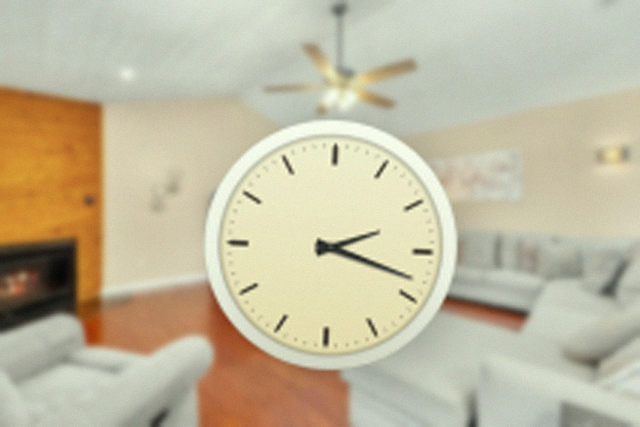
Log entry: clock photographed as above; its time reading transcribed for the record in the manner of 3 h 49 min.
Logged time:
2 h 18 min
